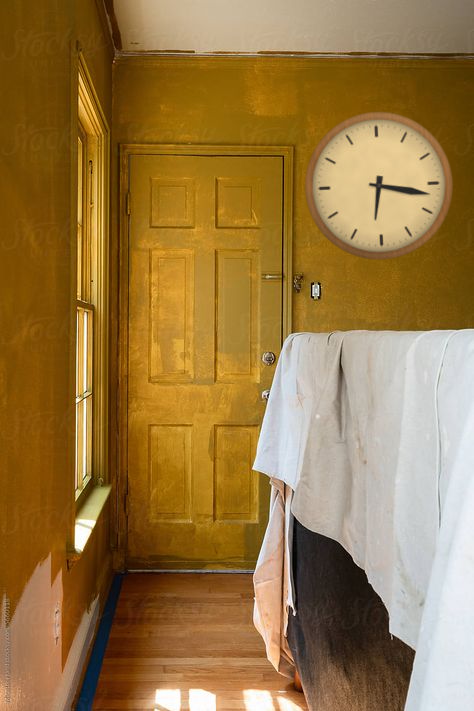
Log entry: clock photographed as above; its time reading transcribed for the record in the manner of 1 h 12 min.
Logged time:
6 h 17 min
